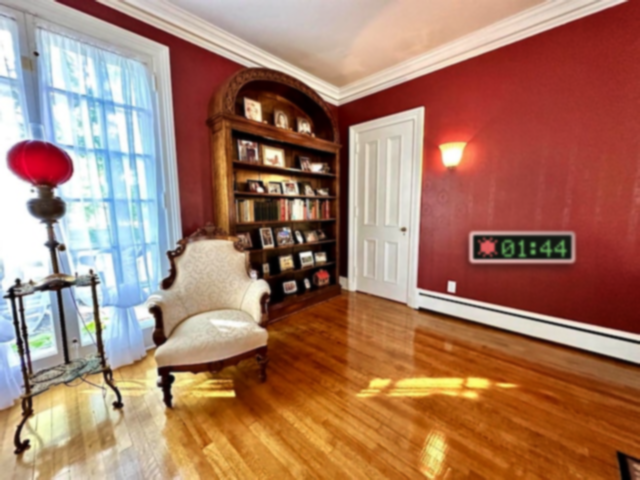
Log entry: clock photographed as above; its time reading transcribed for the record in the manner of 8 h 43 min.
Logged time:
1 h 44 min
